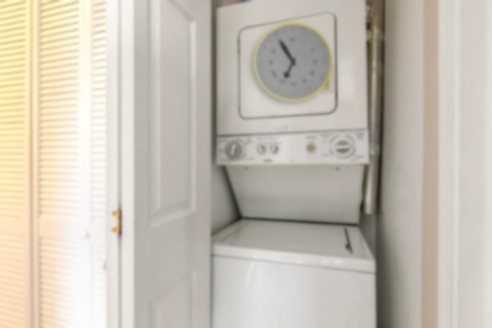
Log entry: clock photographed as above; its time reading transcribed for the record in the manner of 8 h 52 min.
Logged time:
6 h 55 min
